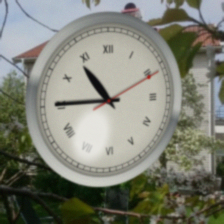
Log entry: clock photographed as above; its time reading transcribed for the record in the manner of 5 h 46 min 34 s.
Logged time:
10 h 45 min 11 s
